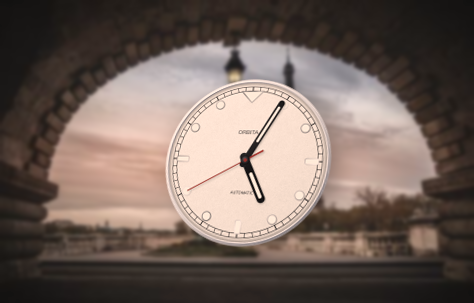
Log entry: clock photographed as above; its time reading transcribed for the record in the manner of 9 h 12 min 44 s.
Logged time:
5 h 04 min 40 s
